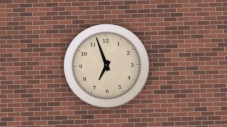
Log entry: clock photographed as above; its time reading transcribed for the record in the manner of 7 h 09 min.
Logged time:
6 h 57 min
